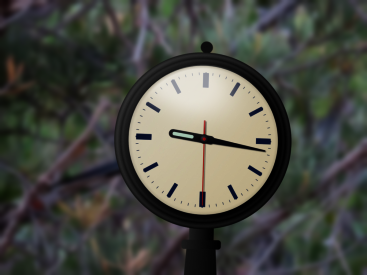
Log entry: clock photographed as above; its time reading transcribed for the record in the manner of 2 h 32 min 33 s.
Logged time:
9 h 16 min 30 s
